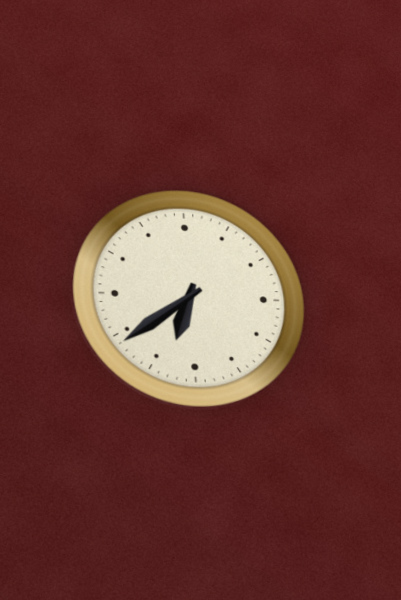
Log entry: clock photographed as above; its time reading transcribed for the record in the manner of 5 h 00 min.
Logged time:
6 h 39 min
